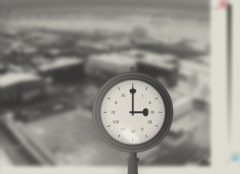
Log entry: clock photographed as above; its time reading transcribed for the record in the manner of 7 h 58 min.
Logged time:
3 h 00 min
